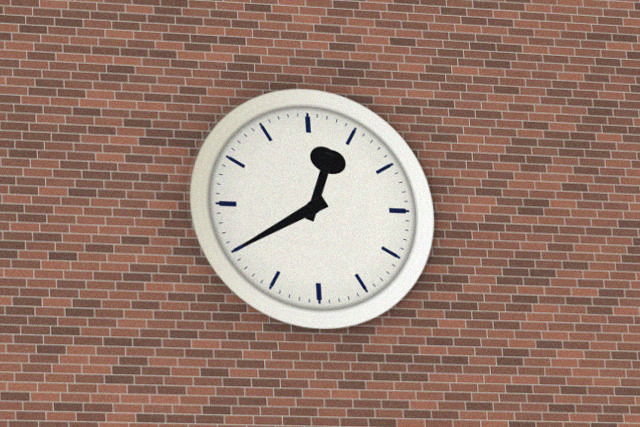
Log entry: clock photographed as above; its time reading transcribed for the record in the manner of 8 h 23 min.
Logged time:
12 h 40 min
